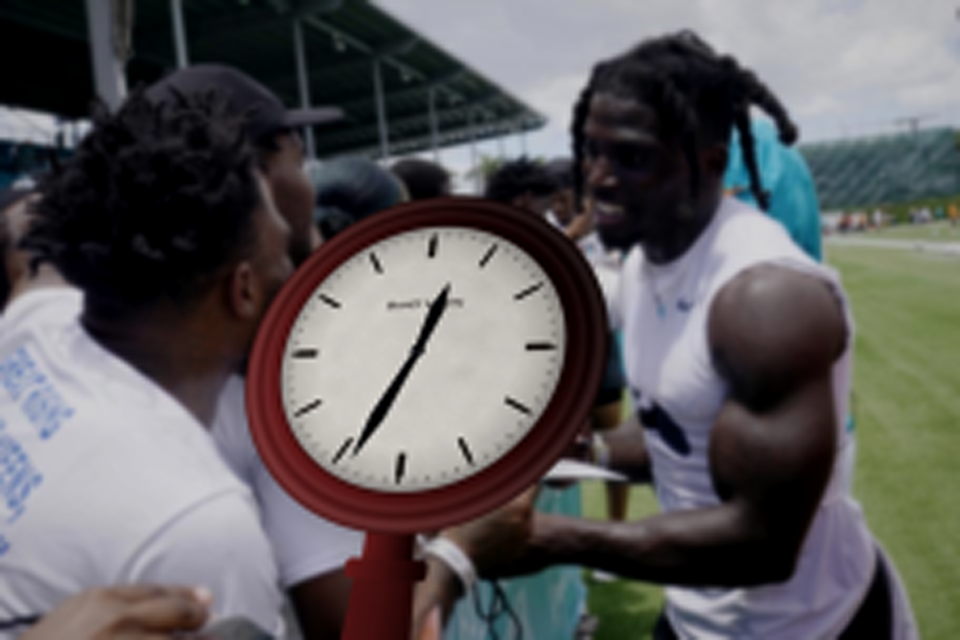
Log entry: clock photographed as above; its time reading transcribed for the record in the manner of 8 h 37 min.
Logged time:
12 h 34 min
